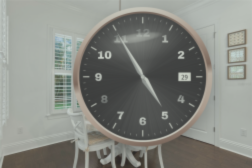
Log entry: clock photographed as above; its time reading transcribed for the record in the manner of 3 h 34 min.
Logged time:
4 h 55 min
